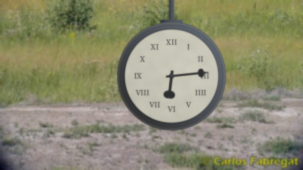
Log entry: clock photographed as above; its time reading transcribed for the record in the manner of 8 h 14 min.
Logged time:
6 h 14 min
